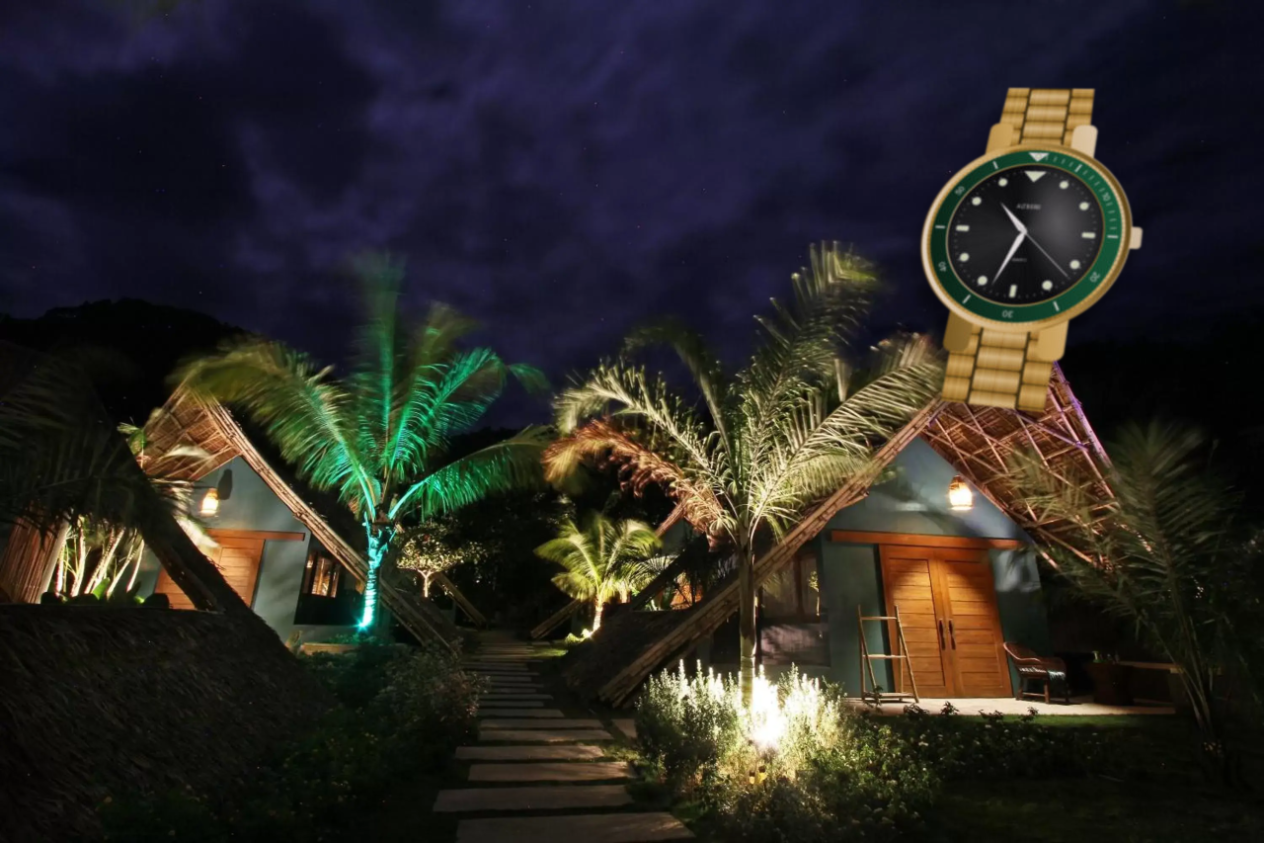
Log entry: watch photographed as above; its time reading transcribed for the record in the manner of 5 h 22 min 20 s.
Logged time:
10 h 33 min 22 s
